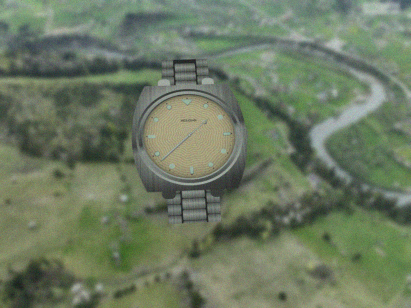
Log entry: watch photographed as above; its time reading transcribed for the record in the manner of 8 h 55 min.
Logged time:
1 h 38 min
